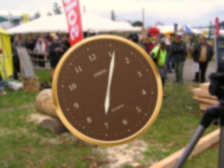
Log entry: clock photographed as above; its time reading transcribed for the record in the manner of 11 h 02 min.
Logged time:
7 h 06 min
